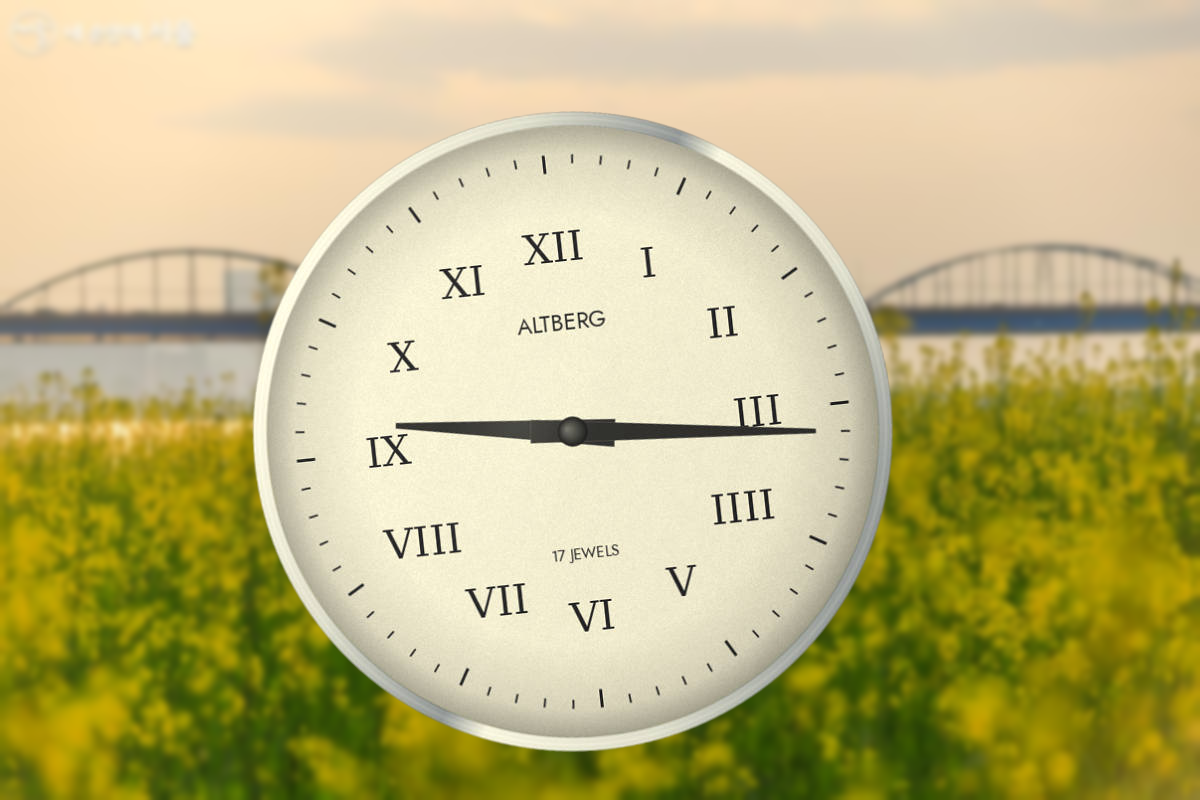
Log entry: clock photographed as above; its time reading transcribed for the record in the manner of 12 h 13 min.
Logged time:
9 h 16 min
